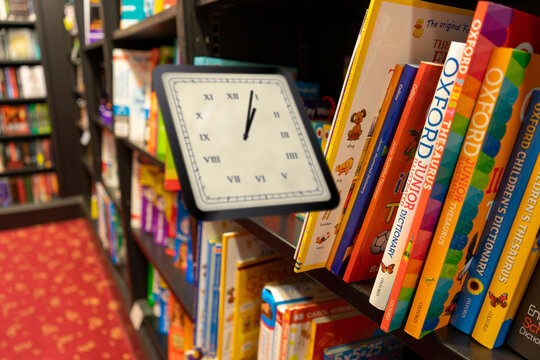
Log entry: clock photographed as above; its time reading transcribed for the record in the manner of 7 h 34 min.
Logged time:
1 h 04 min
